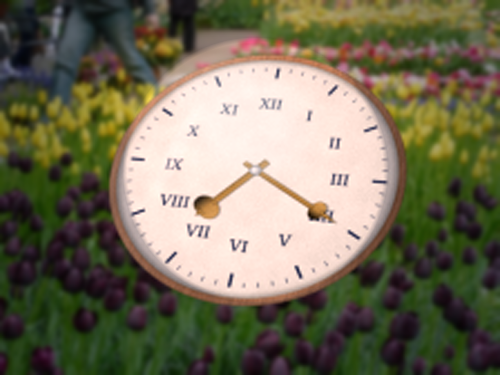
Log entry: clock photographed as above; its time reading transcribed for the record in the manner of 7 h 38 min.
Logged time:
7 h 20 min
